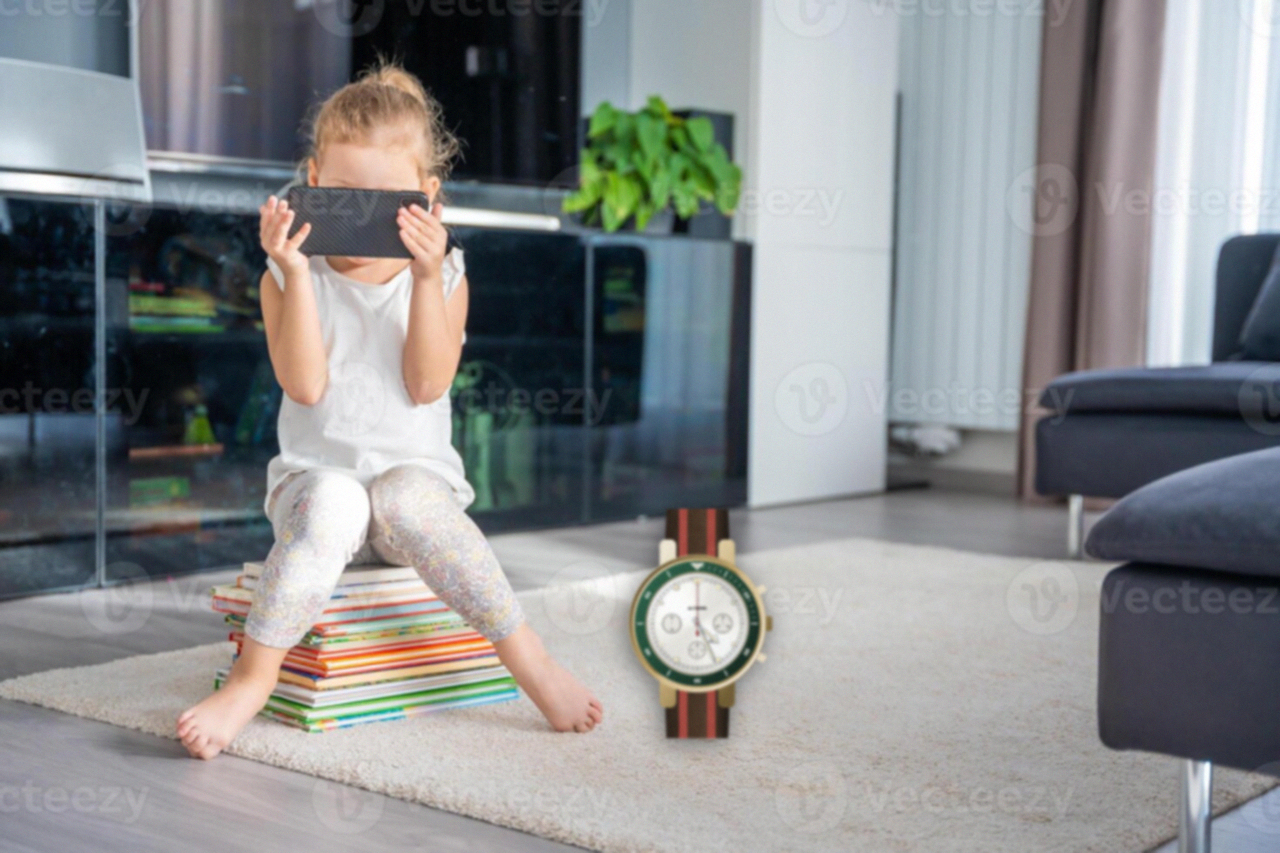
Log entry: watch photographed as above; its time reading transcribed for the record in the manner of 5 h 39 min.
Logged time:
4 h 26 min
